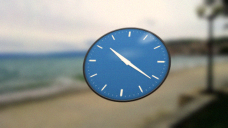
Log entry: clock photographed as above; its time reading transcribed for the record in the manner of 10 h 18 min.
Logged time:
10 h 21 min
